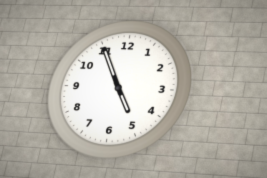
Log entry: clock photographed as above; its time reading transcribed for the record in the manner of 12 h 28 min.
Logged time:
4 h 55 min
